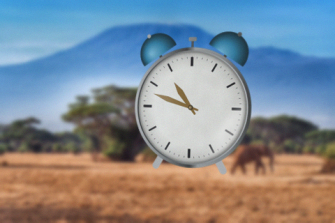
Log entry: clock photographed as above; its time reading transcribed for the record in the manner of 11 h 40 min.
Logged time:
10 h 48 min
